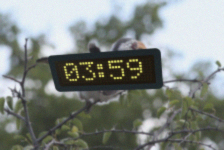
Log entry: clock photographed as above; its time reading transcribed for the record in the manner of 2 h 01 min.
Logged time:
3 h 59 min
